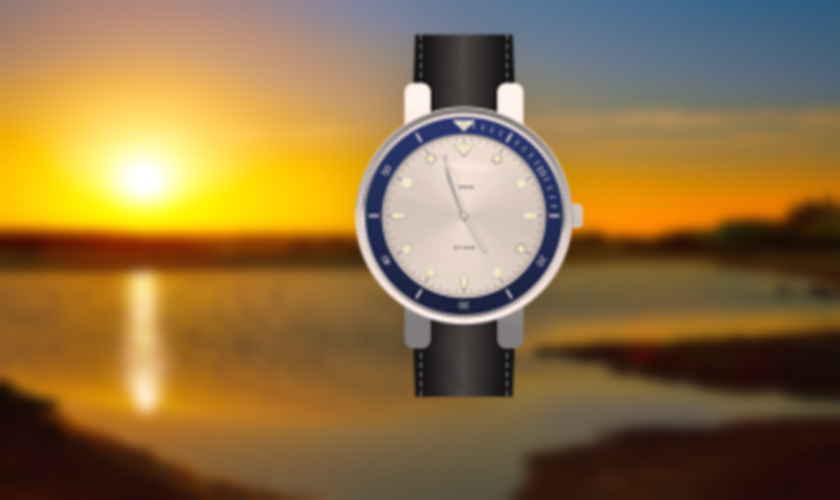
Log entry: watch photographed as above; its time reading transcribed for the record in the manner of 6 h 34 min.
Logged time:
4 h 57 min
